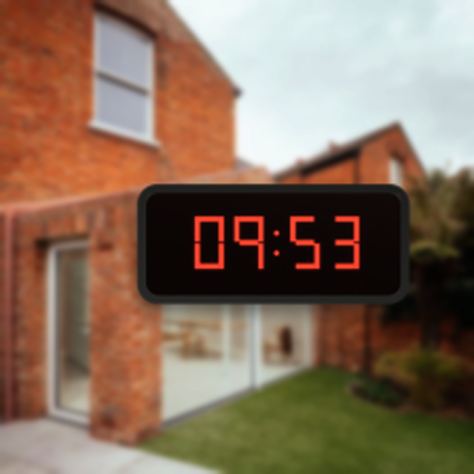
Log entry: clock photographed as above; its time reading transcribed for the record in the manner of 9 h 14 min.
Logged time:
9 h 53 min
